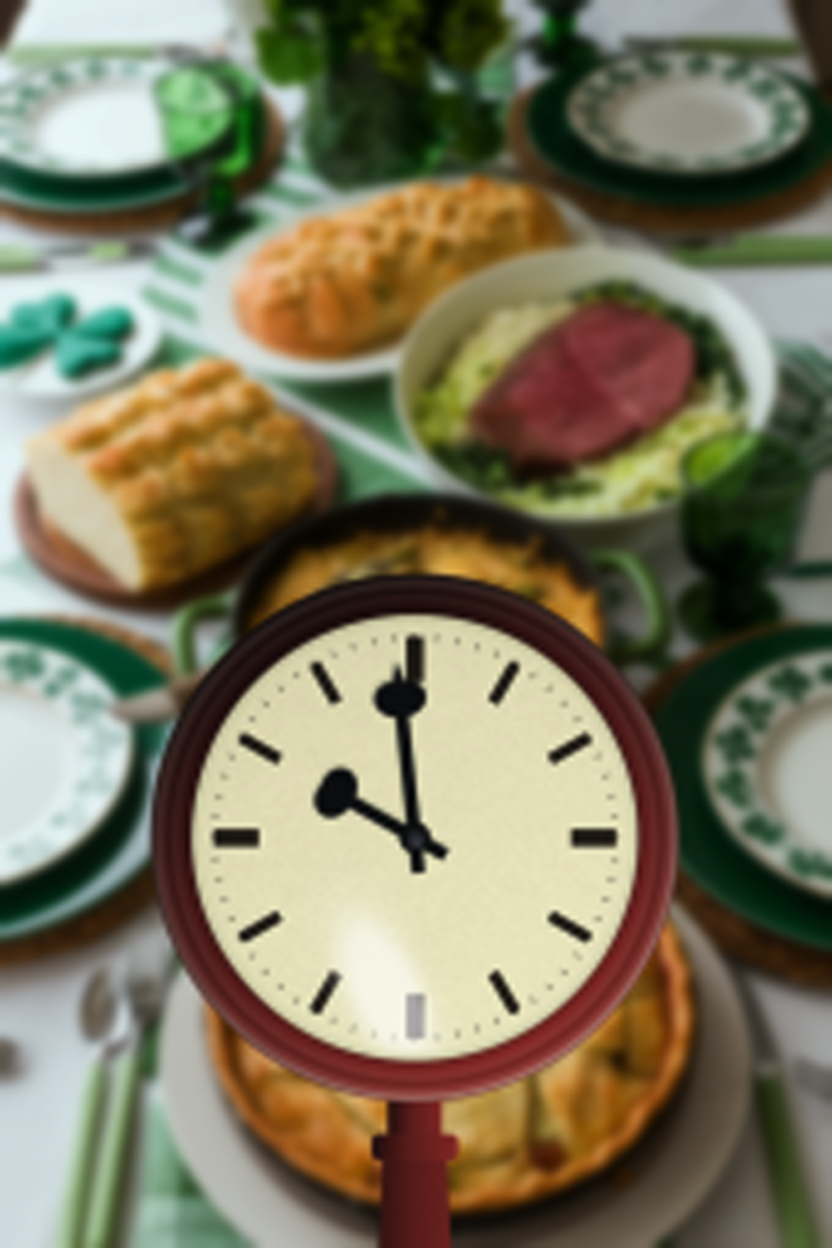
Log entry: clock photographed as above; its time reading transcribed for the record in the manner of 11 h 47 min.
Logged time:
9 h 59 min
